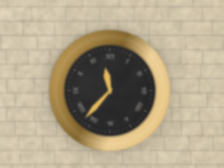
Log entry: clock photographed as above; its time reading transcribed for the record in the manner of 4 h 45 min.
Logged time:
11 h 37 min
